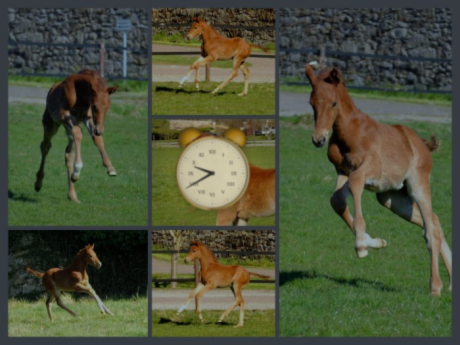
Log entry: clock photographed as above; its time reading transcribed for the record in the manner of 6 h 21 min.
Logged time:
9 h 40 min
